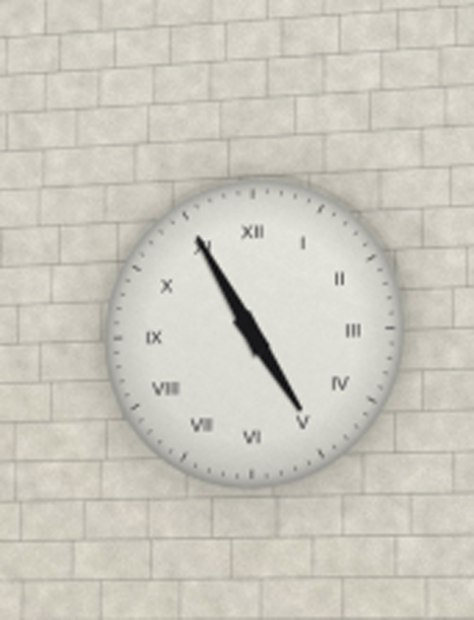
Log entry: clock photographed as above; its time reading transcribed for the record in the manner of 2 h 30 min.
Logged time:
4 h 55 min
